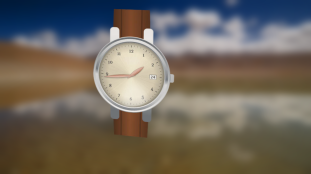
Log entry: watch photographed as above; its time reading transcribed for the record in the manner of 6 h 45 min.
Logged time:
1 h 44 min
